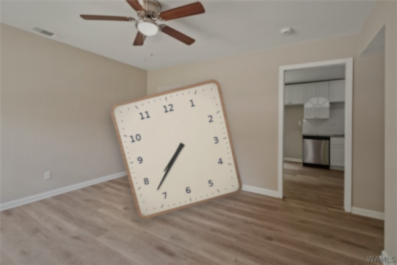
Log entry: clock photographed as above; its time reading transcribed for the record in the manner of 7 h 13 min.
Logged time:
7 h 37 min
